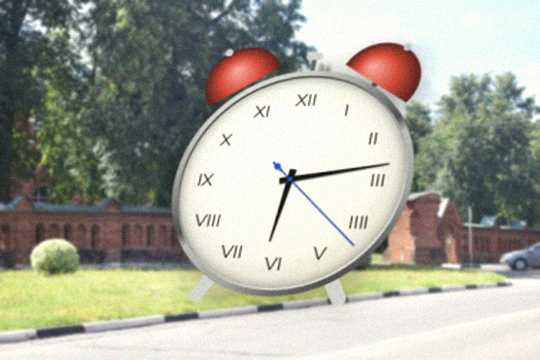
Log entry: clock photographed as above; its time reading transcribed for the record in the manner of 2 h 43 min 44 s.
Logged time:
6 h 13 min 22 s
